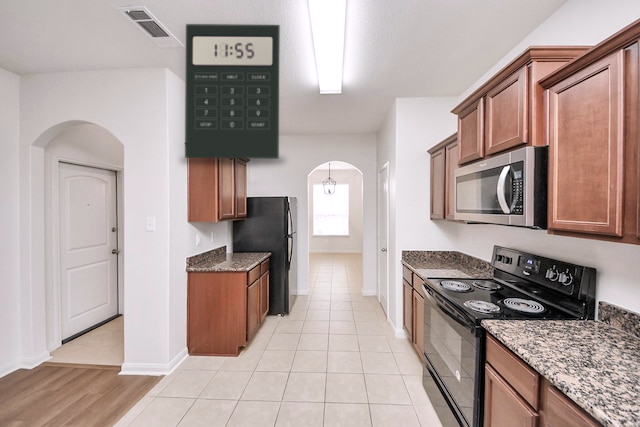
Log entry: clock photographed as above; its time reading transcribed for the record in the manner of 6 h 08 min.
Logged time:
11 h 55 min
